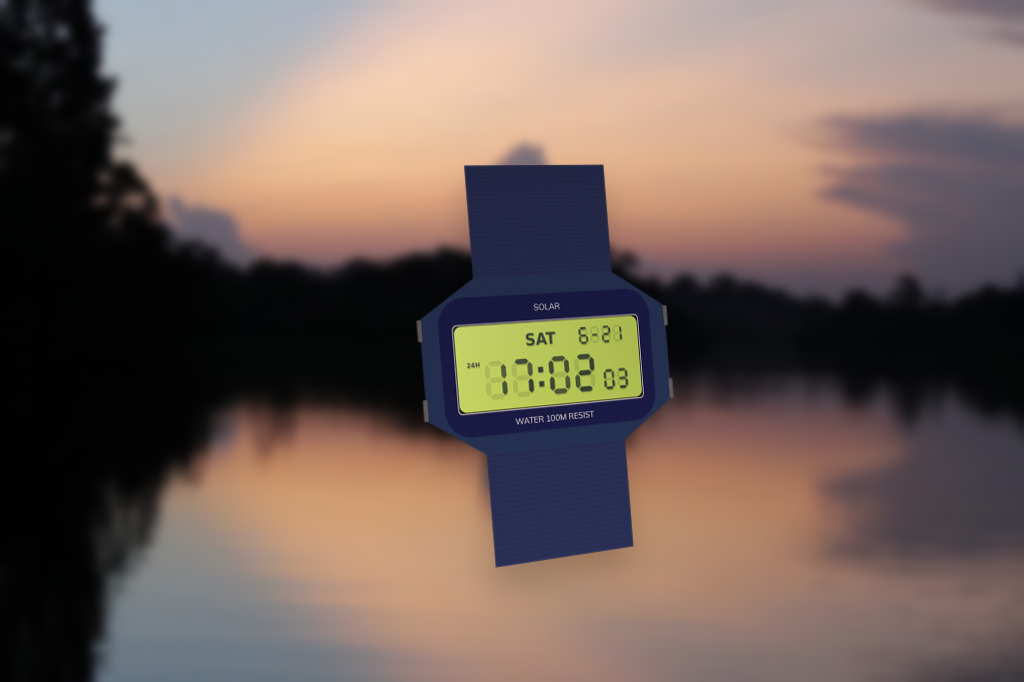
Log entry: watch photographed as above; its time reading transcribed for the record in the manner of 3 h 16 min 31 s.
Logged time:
17 h 02 min 03 s
